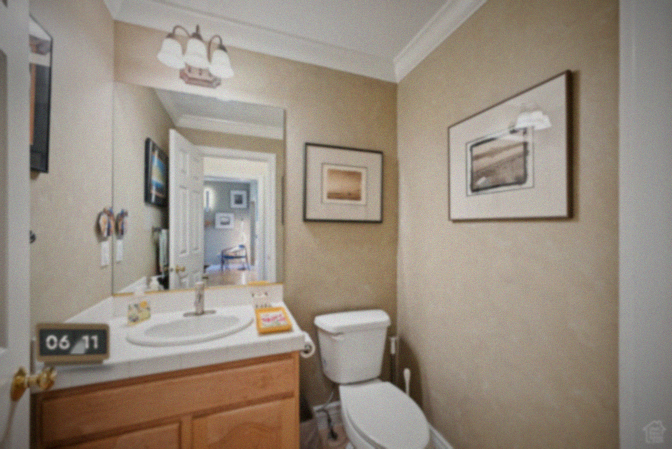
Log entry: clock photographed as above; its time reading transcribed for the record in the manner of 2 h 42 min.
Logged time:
6 h 11 min
